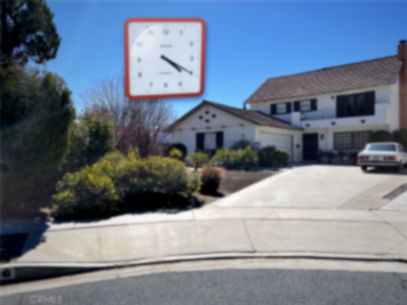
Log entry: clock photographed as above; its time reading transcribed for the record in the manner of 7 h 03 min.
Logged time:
4 h 20 min
